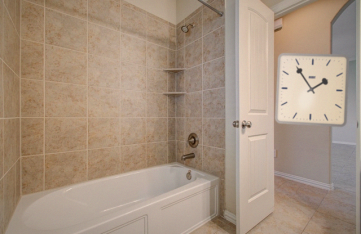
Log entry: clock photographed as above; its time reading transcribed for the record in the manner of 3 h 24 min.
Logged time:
1 h 54 min
